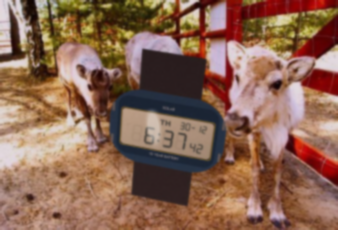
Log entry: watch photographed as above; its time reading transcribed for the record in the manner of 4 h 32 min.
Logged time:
6 h 37 min
